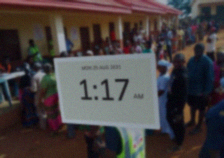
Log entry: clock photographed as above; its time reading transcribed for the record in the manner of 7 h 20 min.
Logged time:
1 h 17 min
